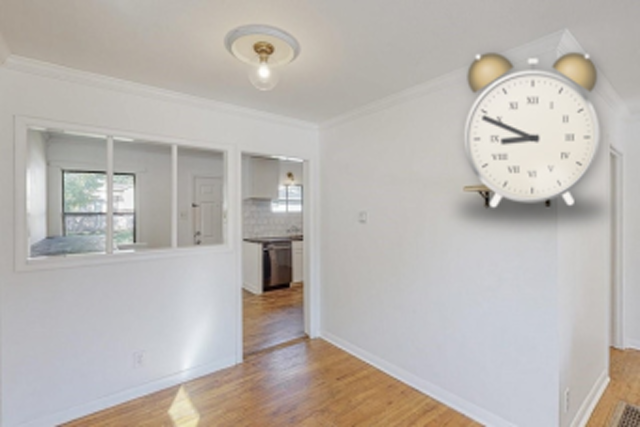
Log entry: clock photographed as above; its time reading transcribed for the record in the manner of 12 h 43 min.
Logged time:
8 h 49 min
